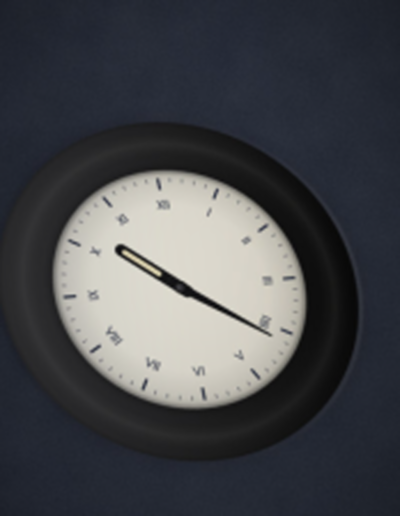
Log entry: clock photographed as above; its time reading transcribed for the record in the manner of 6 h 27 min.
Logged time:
10 h 21 min
